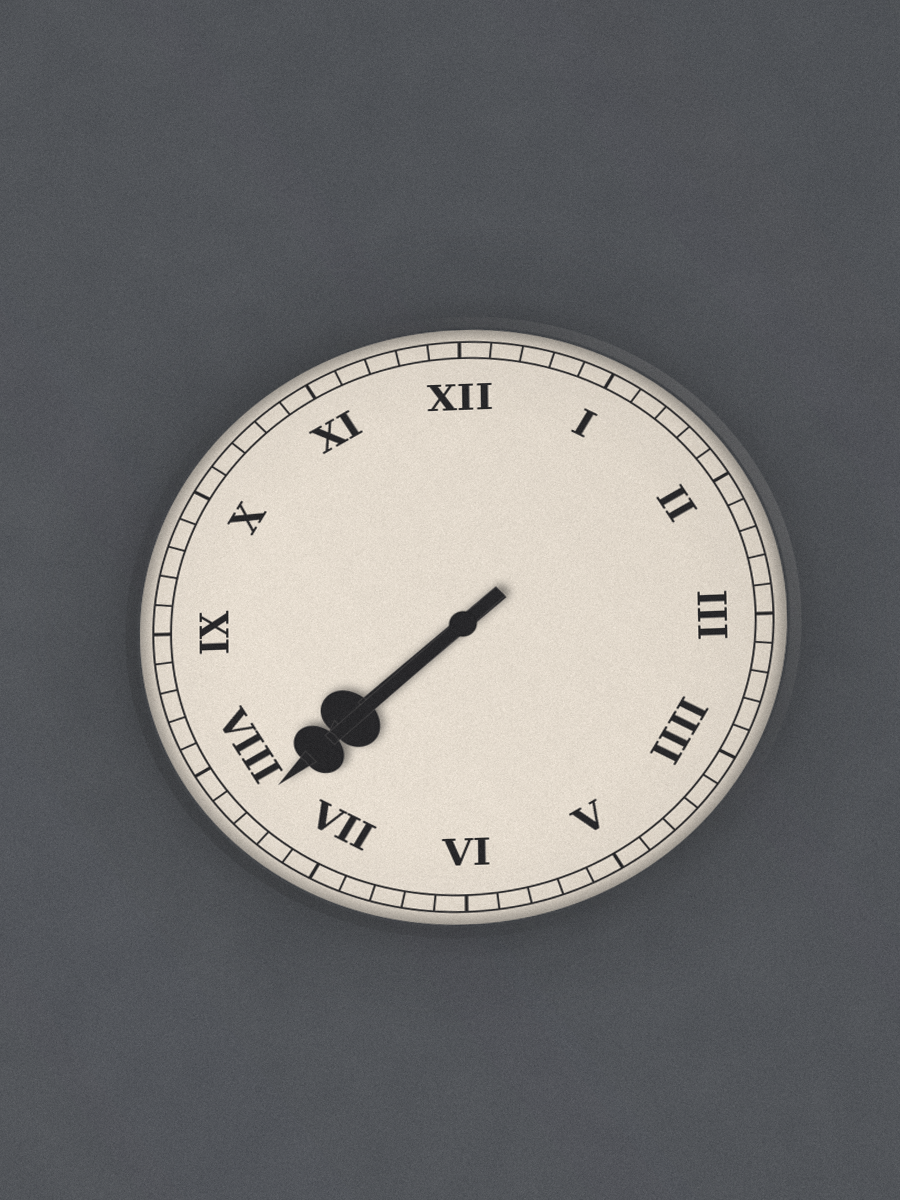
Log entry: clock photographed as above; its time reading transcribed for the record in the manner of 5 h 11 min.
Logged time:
7 h 38 min
